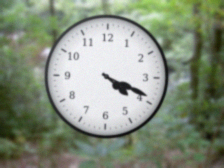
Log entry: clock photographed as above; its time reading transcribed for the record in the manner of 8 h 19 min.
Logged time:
4 h 19 min
